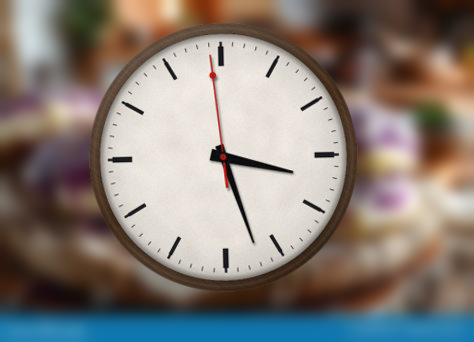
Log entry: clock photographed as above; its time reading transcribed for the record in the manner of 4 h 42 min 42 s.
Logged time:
3 h 26 min 59 s
